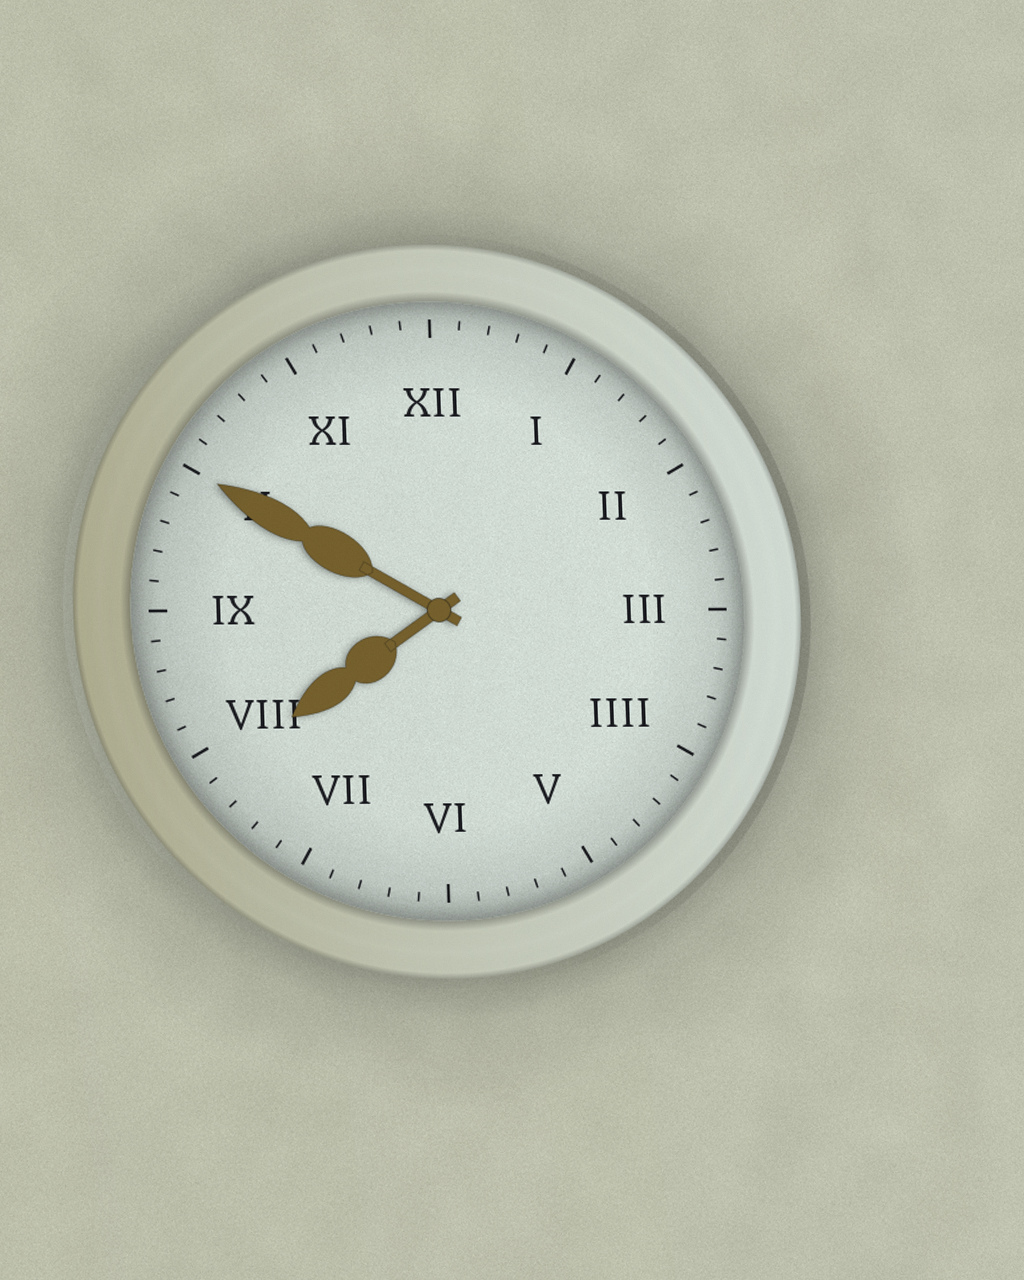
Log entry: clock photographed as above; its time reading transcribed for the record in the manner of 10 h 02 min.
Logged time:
7 h 50 min
